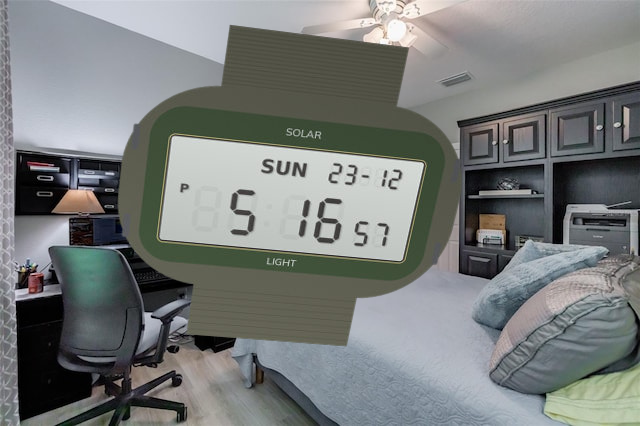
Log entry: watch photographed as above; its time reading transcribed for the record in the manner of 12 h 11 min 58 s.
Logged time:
5 h 16 min 57 s
